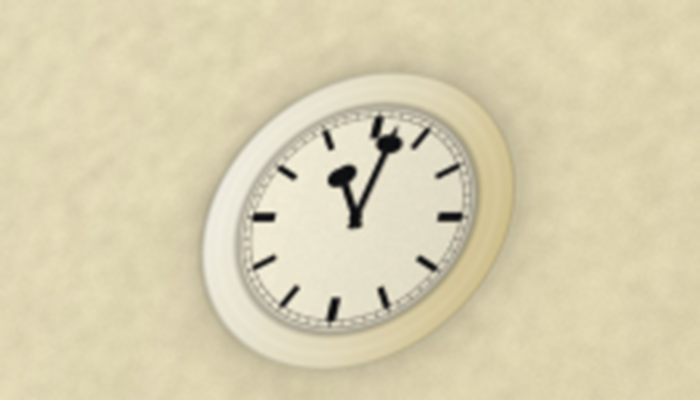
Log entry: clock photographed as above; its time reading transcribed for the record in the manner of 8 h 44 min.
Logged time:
11 h 02 min
